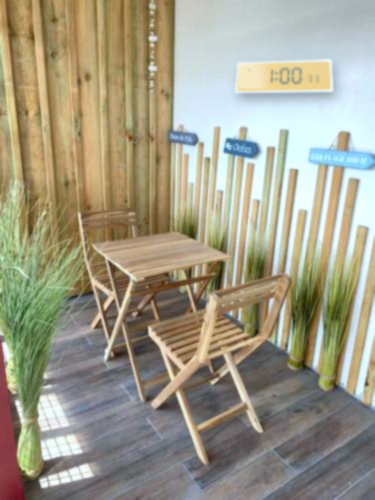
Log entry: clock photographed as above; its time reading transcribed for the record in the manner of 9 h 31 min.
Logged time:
1 h 00 min
